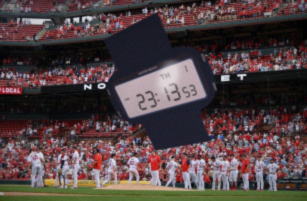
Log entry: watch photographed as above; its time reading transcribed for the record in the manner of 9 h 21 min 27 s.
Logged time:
23 h 13 min 53 s
